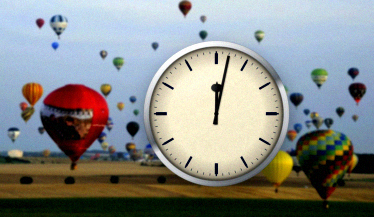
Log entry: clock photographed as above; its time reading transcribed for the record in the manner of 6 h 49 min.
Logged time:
12 h 02 min
